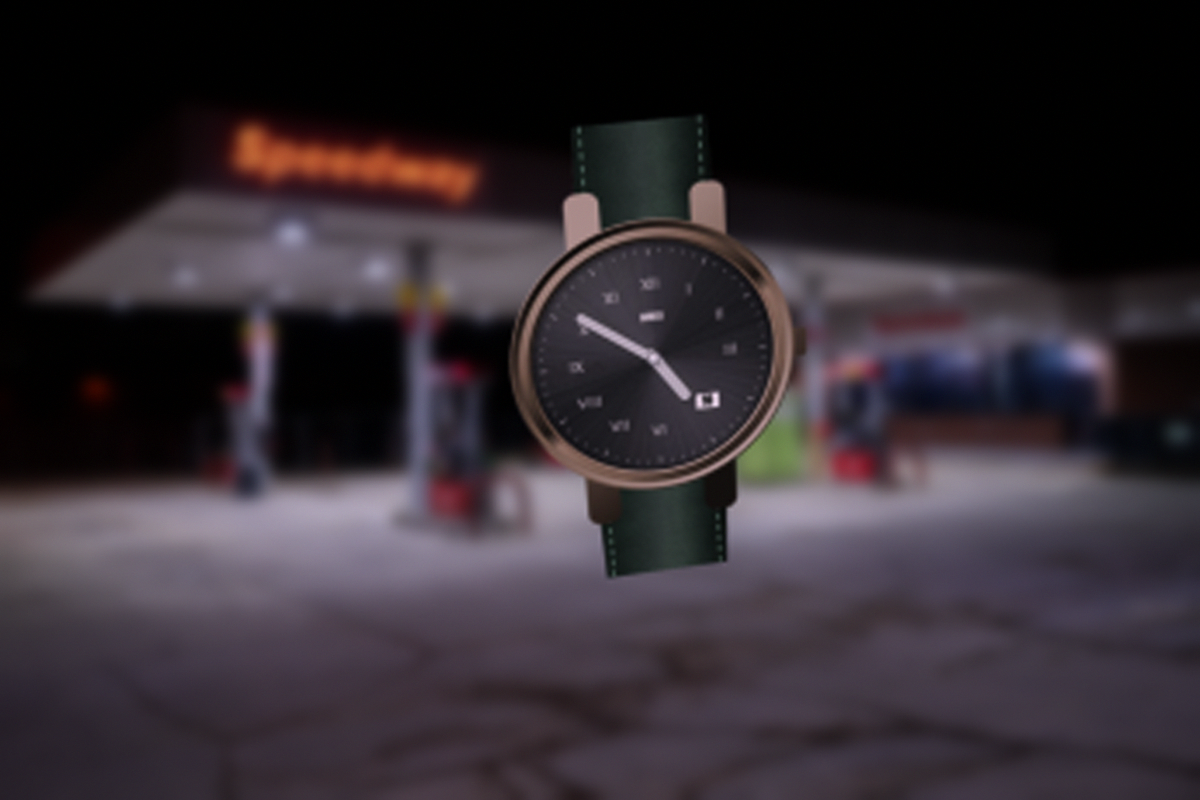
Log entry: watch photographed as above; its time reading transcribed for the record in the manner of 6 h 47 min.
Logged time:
4 h 51 min
